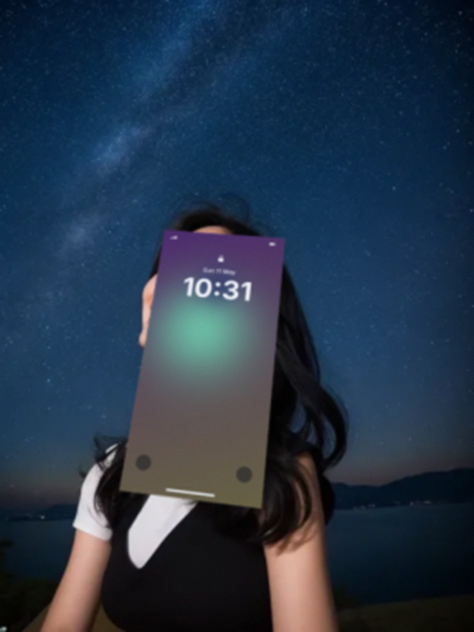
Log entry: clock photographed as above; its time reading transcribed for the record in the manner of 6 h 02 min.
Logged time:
10 h 31 min
